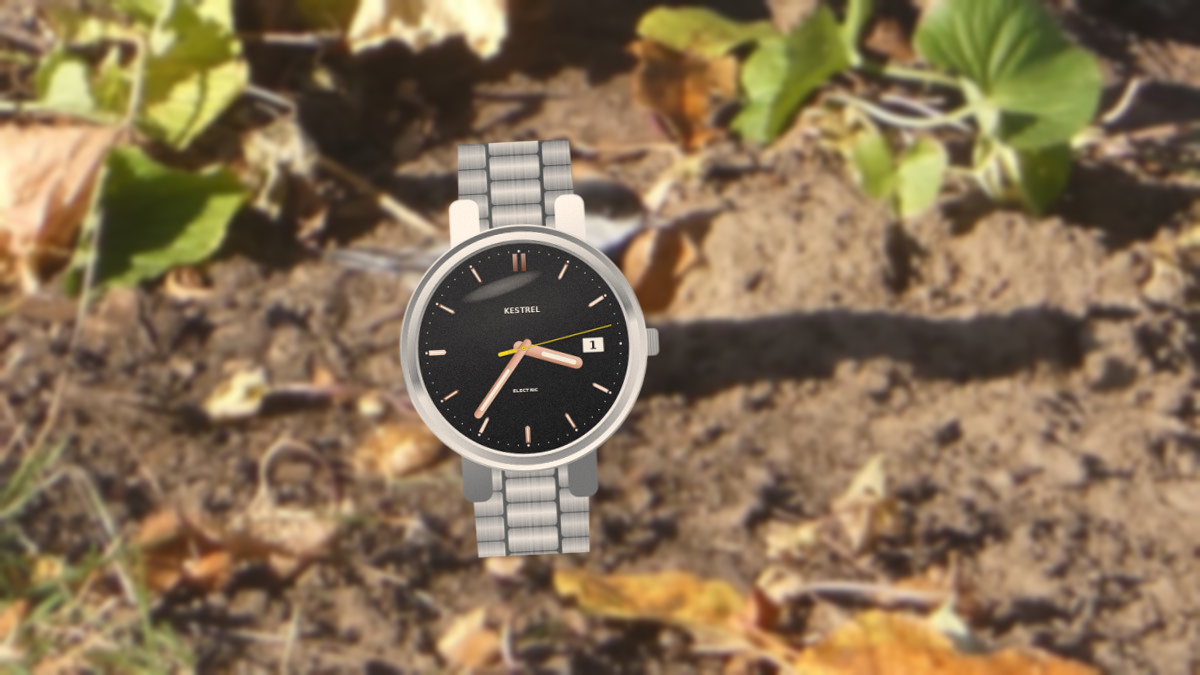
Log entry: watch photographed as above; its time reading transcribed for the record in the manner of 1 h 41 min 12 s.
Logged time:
3 h 36 min 13 s
